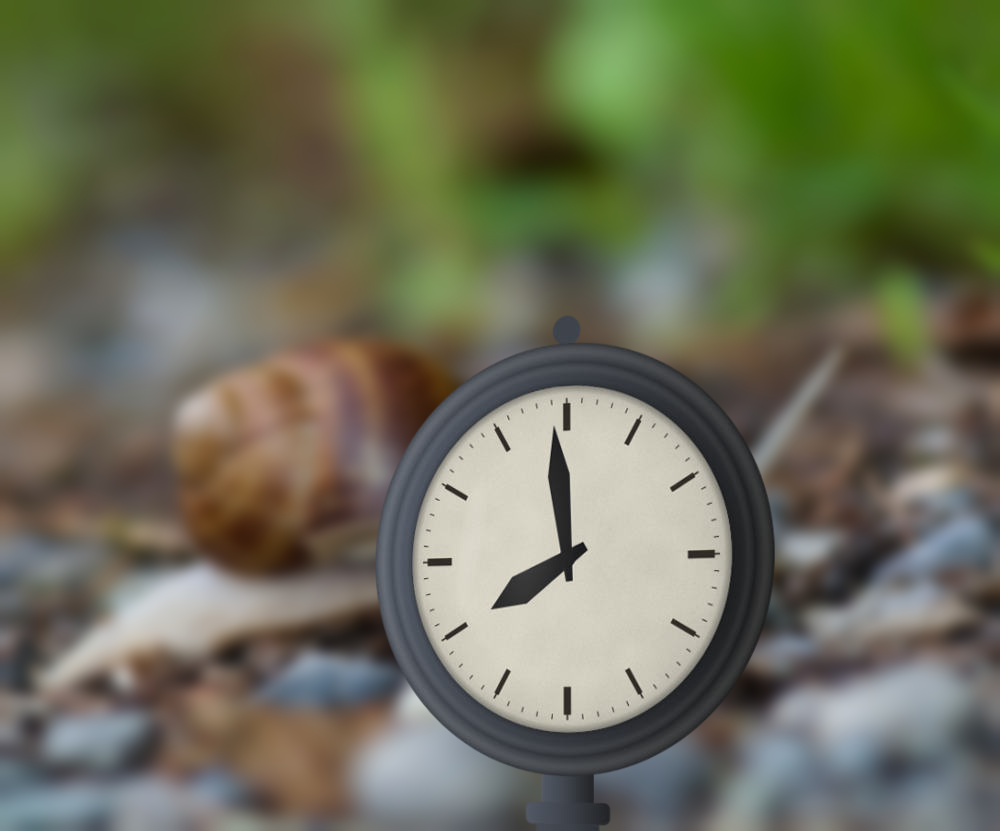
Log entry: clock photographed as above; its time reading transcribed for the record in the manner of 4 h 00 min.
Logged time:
7 h 59 min
